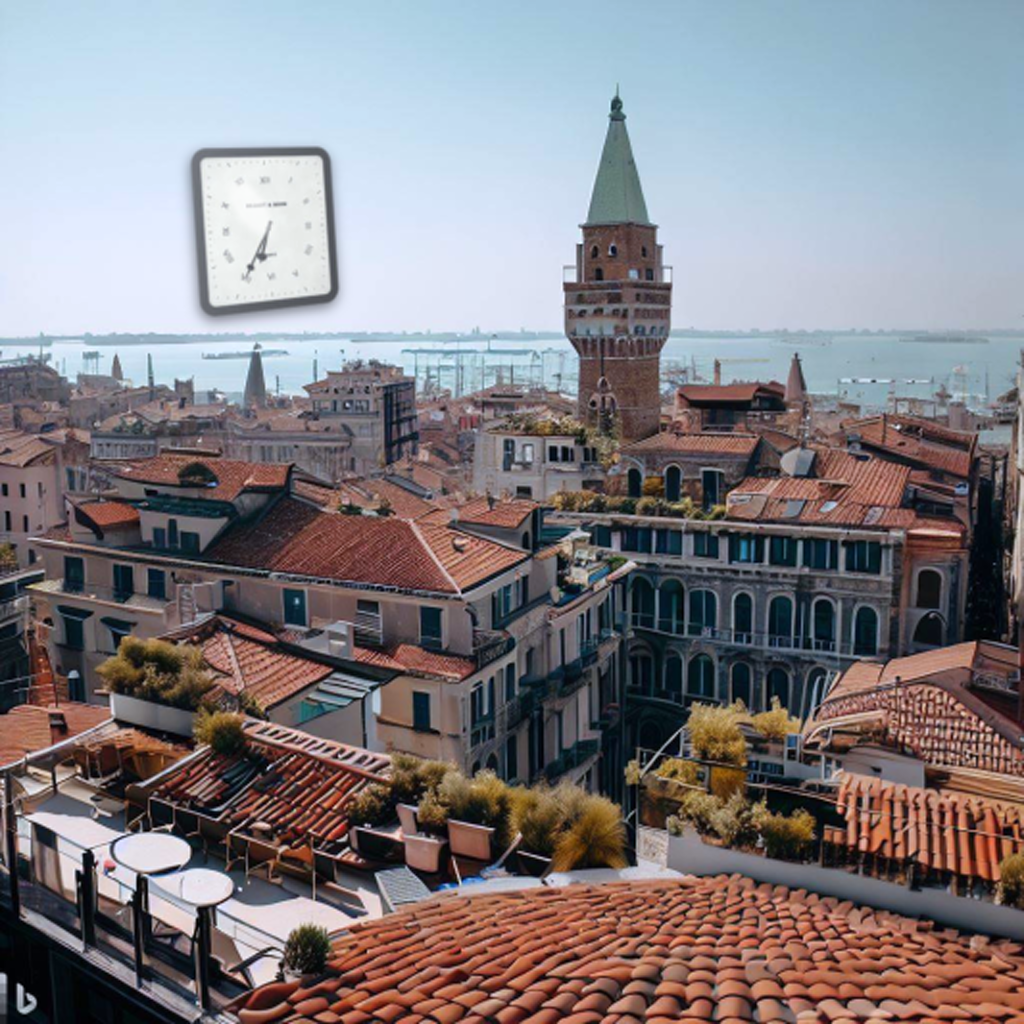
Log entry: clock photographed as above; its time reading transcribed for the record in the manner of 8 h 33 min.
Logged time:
6 h 35 min
